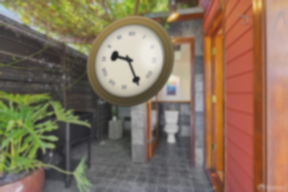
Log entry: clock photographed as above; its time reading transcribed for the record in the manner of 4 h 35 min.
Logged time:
9 h 25 min
